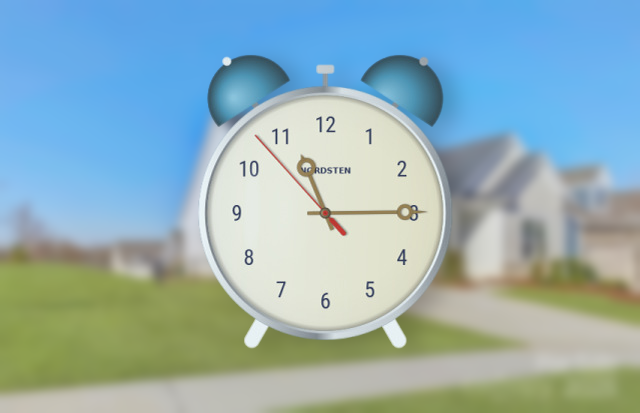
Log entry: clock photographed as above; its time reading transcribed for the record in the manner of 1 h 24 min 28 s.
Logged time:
11 h 14 min 53 s
